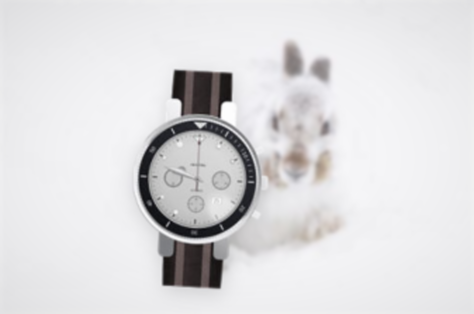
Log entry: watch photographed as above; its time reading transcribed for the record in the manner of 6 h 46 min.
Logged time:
9 h 48 min
